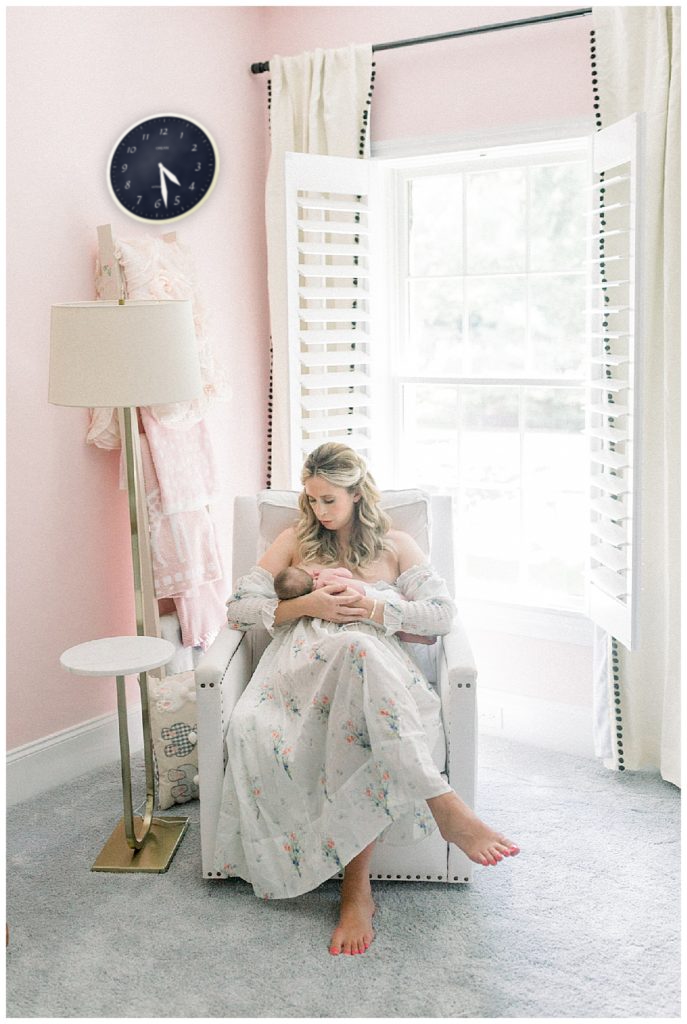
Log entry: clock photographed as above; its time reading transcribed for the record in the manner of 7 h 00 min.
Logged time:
4 h 28 min
